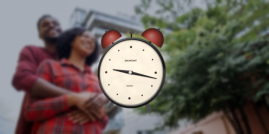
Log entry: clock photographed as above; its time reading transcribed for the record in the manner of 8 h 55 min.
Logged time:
9 h 17 min
